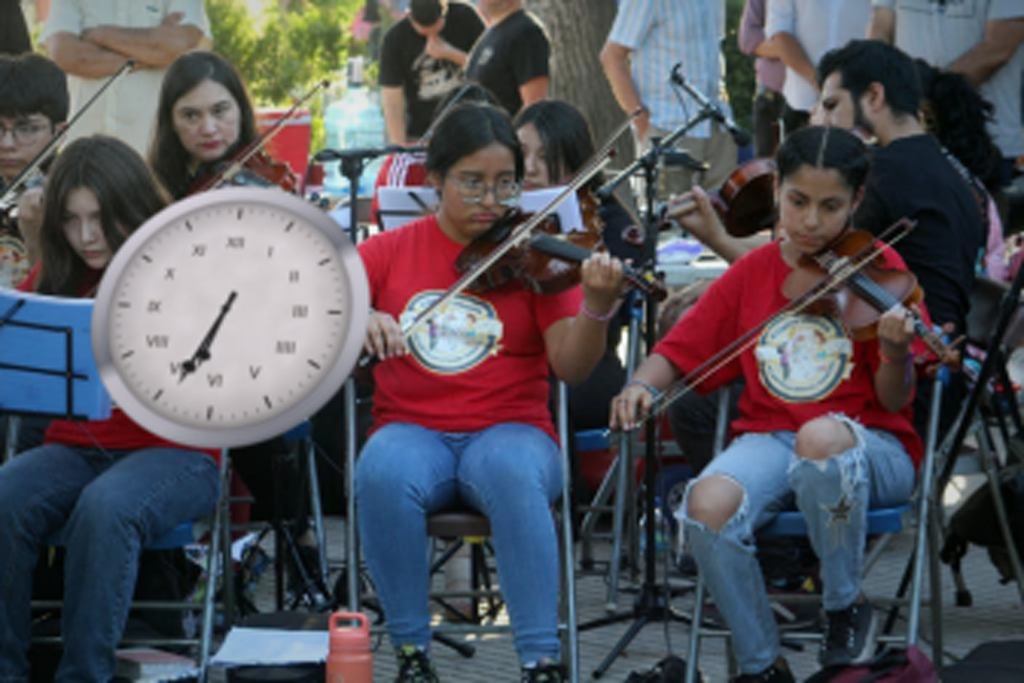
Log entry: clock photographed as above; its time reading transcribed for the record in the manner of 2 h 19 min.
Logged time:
6 h 34 min
